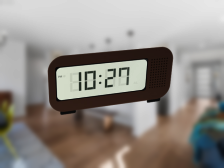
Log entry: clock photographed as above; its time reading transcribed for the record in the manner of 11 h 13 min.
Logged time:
10 h 27 min
